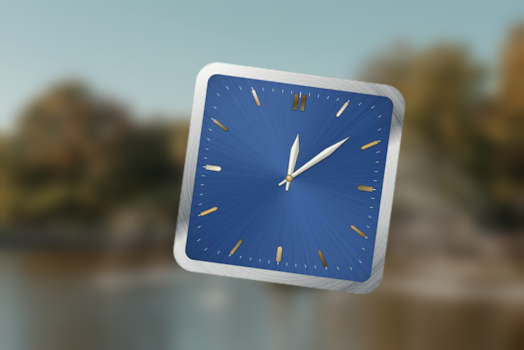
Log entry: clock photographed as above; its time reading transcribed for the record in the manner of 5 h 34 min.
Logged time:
12 h 08 min
